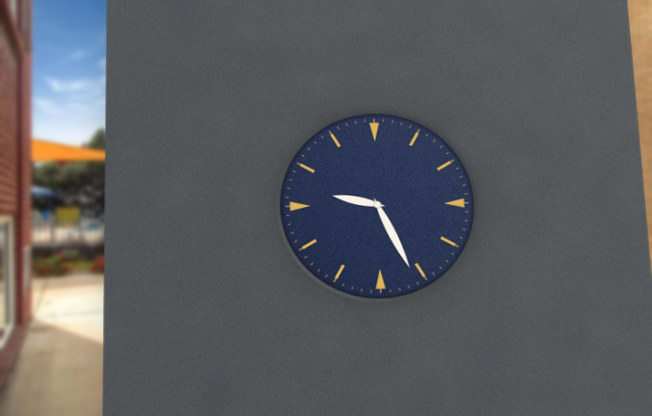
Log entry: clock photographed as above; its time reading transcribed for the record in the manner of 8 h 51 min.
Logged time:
9 h 26 min
